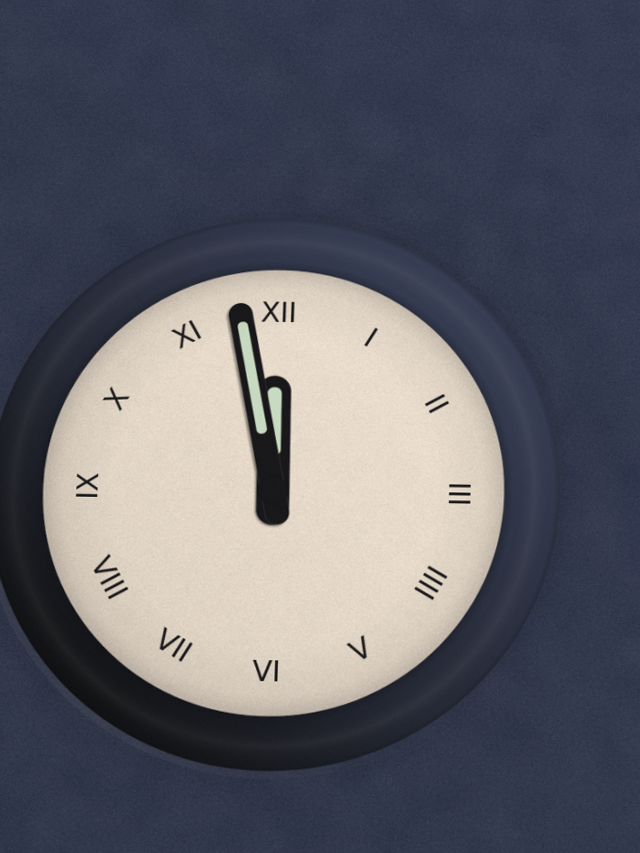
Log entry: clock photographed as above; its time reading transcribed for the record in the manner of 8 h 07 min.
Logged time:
11 h 58 min
